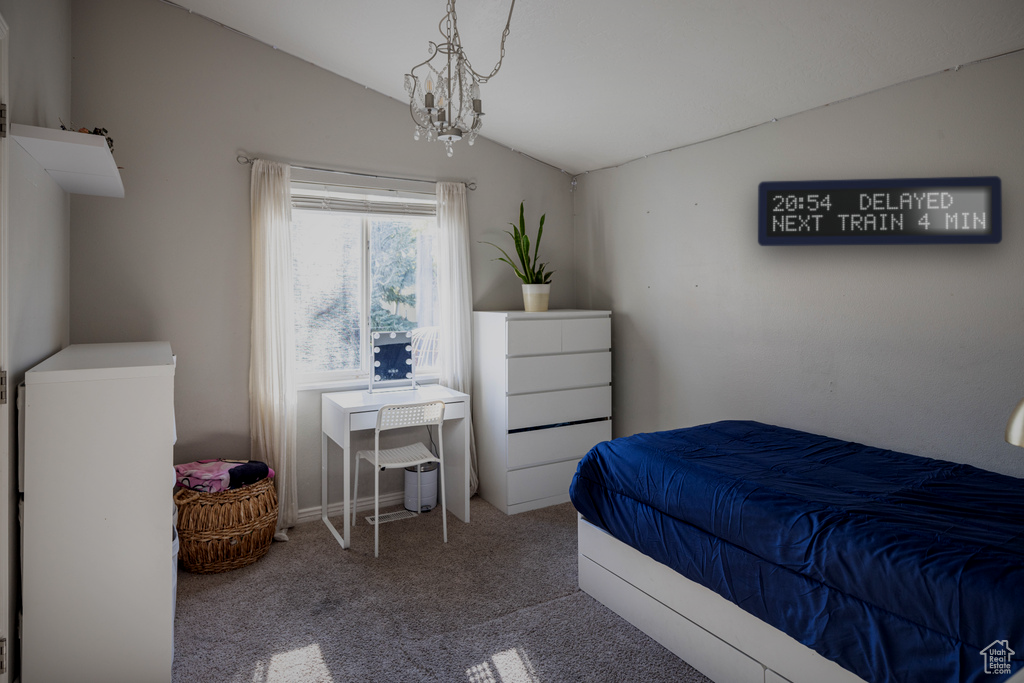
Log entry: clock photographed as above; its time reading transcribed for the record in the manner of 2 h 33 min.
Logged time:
20 h 54 min
